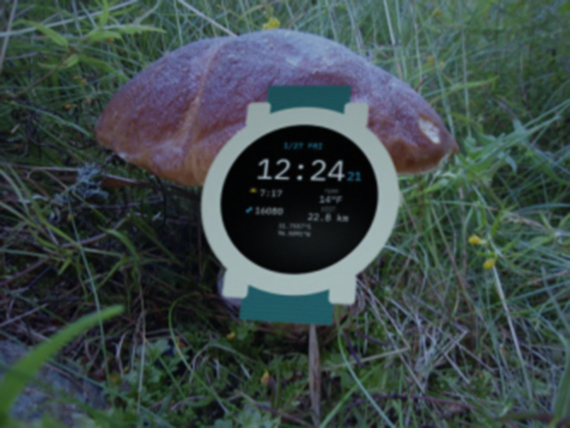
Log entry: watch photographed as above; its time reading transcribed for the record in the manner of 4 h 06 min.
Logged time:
12 h 24 min
